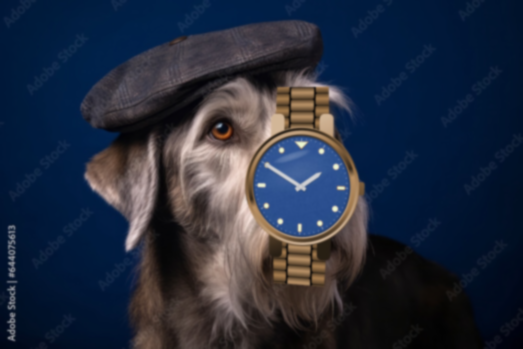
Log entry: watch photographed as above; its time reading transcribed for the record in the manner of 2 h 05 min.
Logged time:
1 h 50 min
